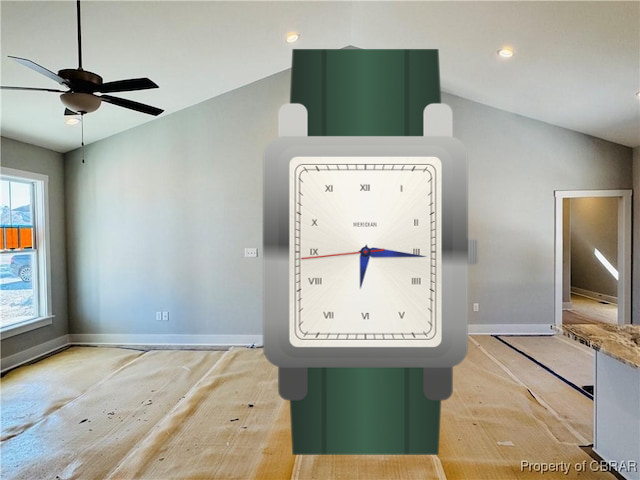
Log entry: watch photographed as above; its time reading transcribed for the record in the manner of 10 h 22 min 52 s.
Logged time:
6 h 15 min 44 s
